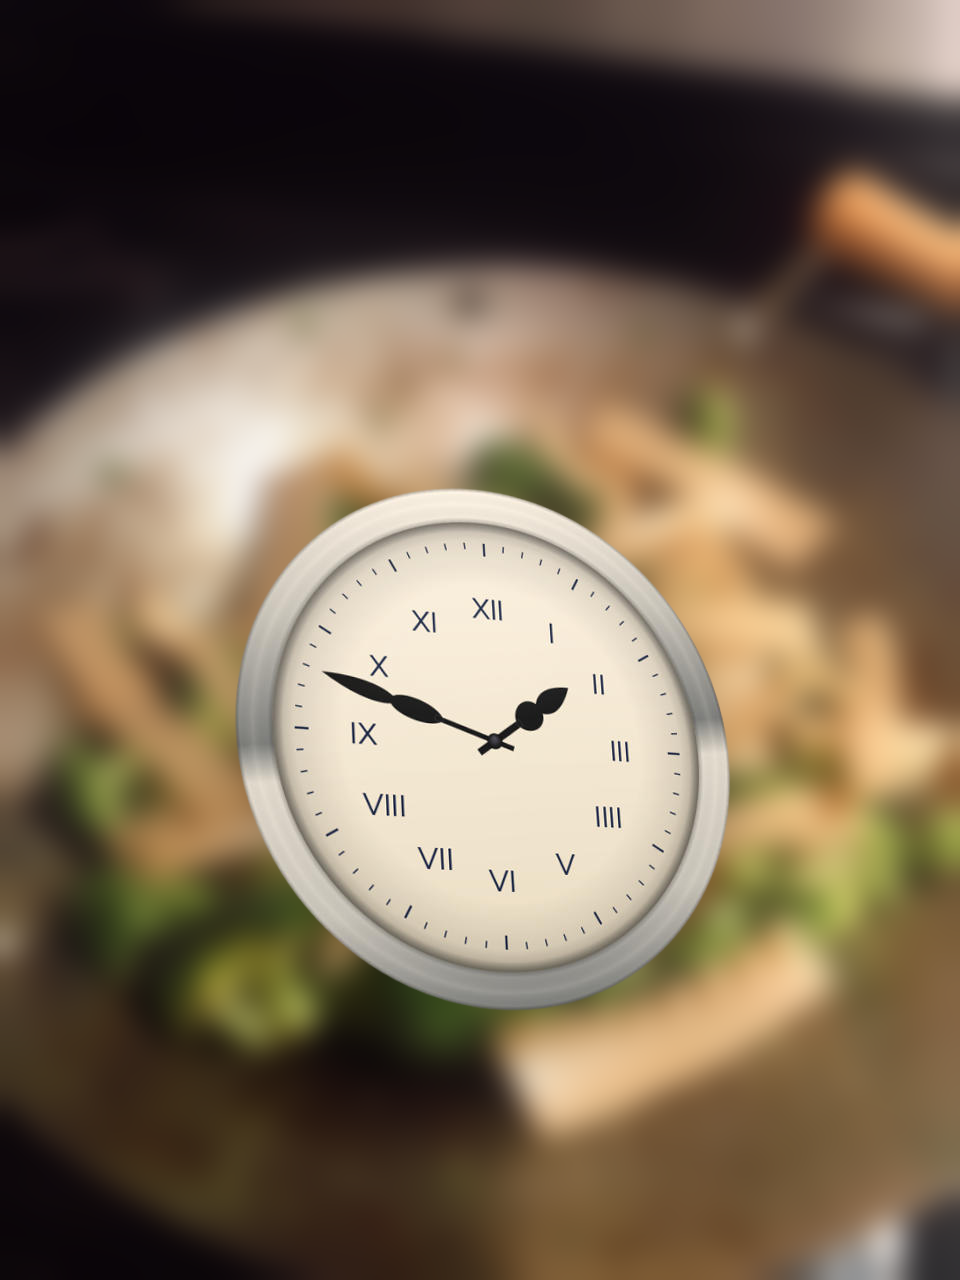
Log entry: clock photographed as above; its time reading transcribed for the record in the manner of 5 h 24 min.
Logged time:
1 h 48 min
